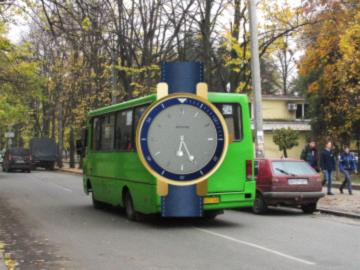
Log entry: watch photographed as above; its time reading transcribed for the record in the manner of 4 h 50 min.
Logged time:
6 h 26 min
